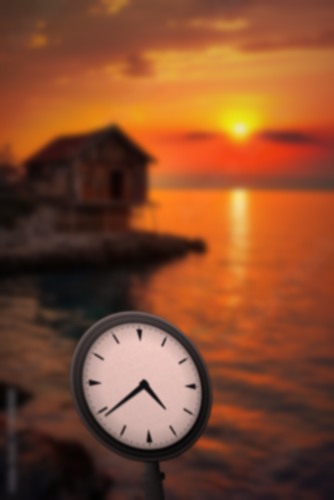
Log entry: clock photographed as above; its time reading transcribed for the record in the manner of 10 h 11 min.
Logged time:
4 h 39 min
